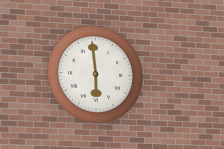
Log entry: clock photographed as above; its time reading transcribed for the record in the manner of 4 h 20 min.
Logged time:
5 h 59 min
